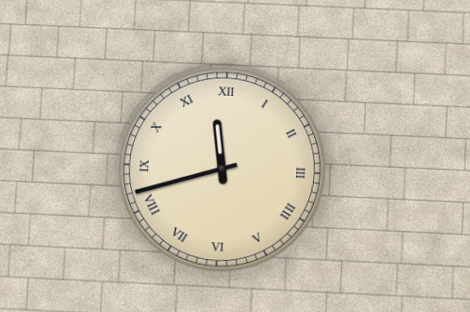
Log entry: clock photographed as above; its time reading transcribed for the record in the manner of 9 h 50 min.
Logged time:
11 h 42 min
